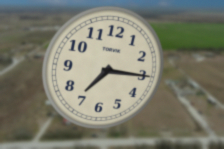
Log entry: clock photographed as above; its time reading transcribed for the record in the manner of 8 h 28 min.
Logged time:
7 h 15 min
